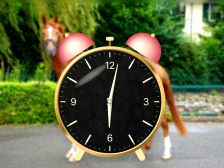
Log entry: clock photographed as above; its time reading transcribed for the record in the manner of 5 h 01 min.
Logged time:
6 h 02 min
